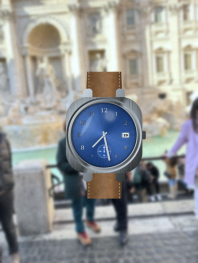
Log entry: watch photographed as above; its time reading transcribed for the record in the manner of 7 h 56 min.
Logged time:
7 h 28 min
